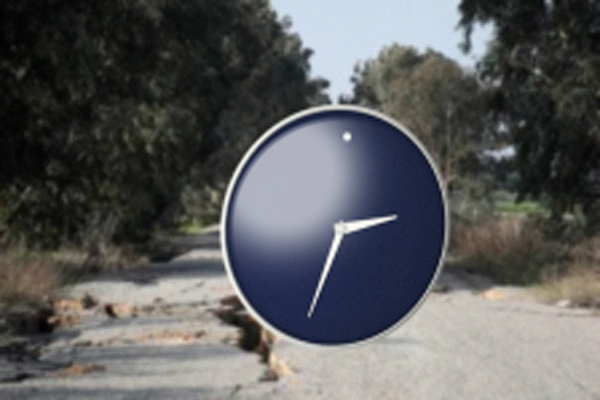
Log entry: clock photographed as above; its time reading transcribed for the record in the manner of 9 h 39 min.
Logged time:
2 h 33 min
